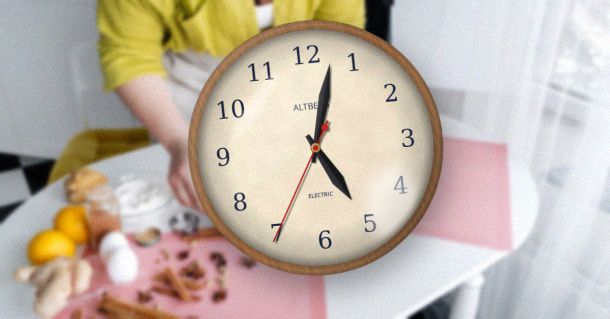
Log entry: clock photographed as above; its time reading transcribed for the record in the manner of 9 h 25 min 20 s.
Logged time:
5 h 02 min 35 s
